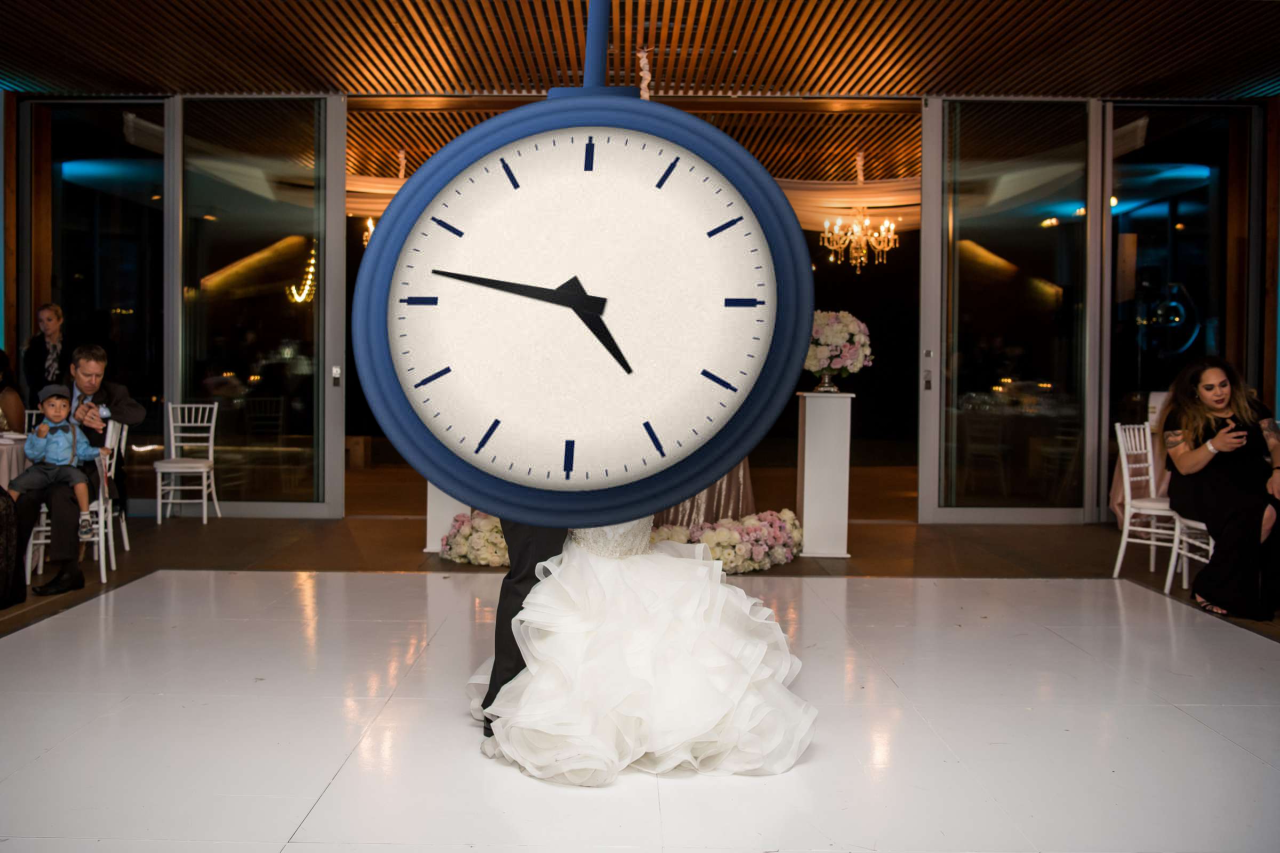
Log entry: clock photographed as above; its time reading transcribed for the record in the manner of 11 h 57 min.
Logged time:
4 h 47 min
